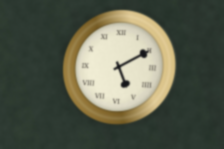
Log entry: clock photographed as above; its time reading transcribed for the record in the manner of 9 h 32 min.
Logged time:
5 h 10 min
